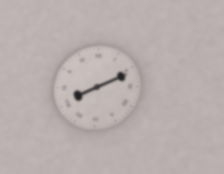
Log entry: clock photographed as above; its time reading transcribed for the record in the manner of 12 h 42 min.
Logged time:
8 h 11 min
